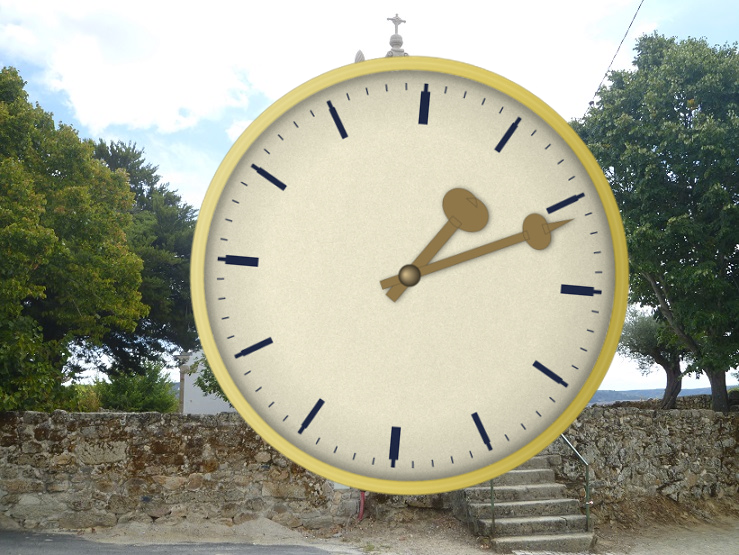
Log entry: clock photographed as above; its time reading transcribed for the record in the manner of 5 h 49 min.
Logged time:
1 h 11 min
